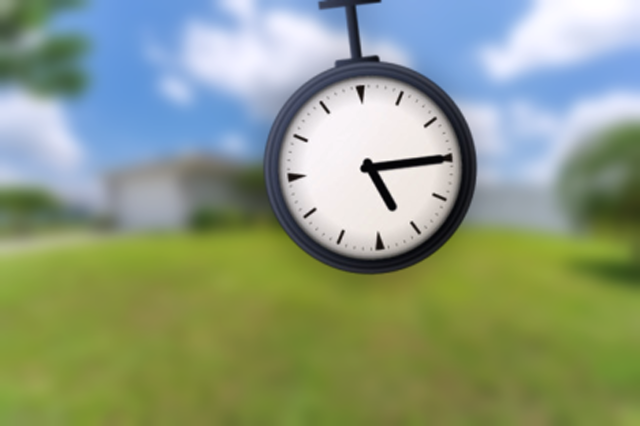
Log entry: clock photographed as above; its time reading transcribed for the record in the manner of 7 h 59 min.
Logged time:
5 h 15 min
